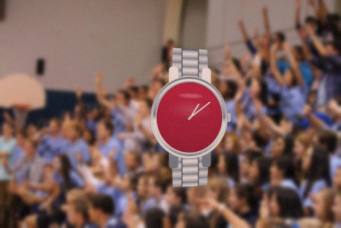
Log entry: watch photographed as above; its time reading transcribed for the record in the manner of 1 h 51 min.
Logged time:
1 h 09 min
